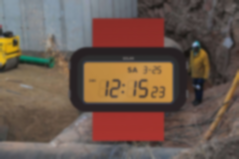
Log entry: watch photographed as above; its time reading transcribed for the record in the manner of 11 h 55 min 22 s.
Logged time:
12 h 15 min 23 s
